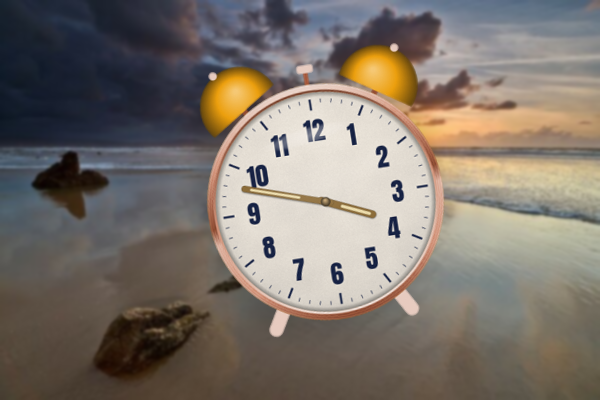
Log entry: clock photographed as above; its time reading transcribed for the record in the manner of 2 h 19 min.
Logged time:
3 h 48 min
